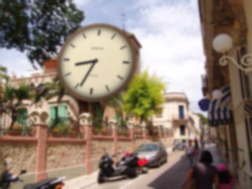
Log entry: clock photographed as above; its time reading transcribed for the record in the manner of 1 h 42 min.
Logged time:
8 h 34 min
